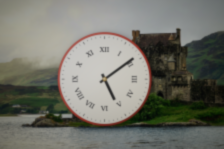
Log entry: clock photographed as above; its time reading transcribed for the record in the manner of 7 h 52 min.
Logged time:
5 h 09 min
